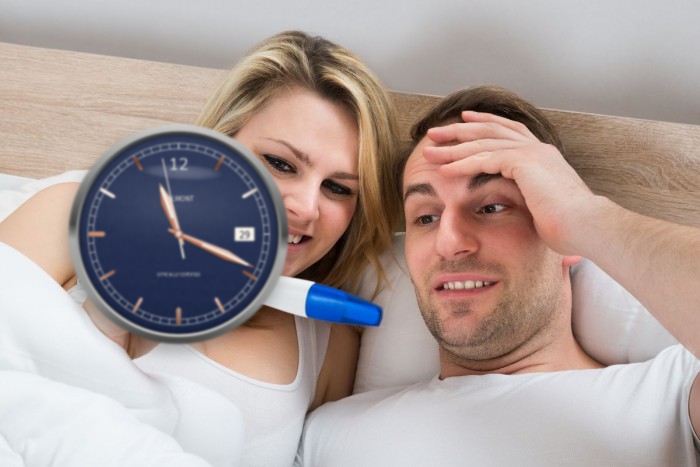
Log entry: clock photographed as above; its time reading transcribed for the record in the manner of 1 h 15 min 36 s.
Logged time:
11 h 18 min 58 s
